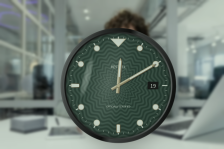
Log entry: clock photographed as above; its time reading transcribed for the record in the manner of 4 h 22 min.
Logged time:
12 h 10 min
